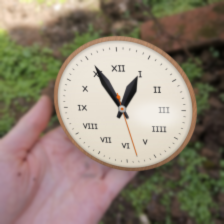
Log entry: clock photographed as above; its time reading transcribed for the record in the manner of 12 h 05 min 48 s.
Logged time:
12 h 55 min 28 s
